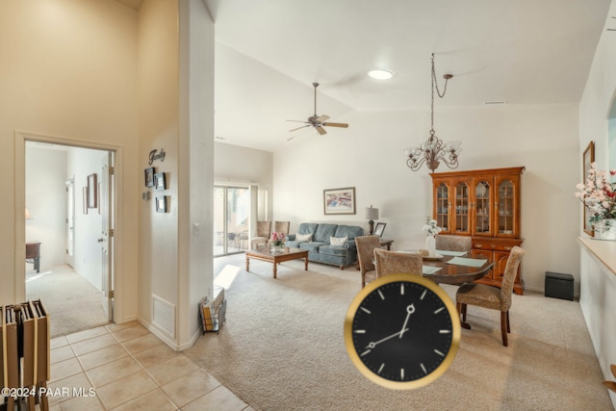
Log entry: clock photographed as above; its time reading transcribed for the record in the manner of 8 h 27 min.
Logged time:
12 h 41 min
